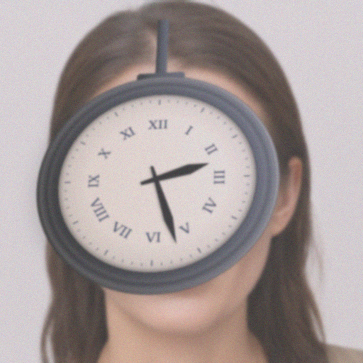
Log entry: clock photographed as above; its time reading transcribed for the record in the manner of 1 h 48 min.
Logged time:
2 h 27 min
